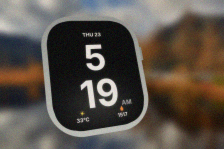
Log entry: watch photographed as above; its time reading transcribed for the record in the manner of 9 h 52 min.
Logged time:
5 h 19 min
